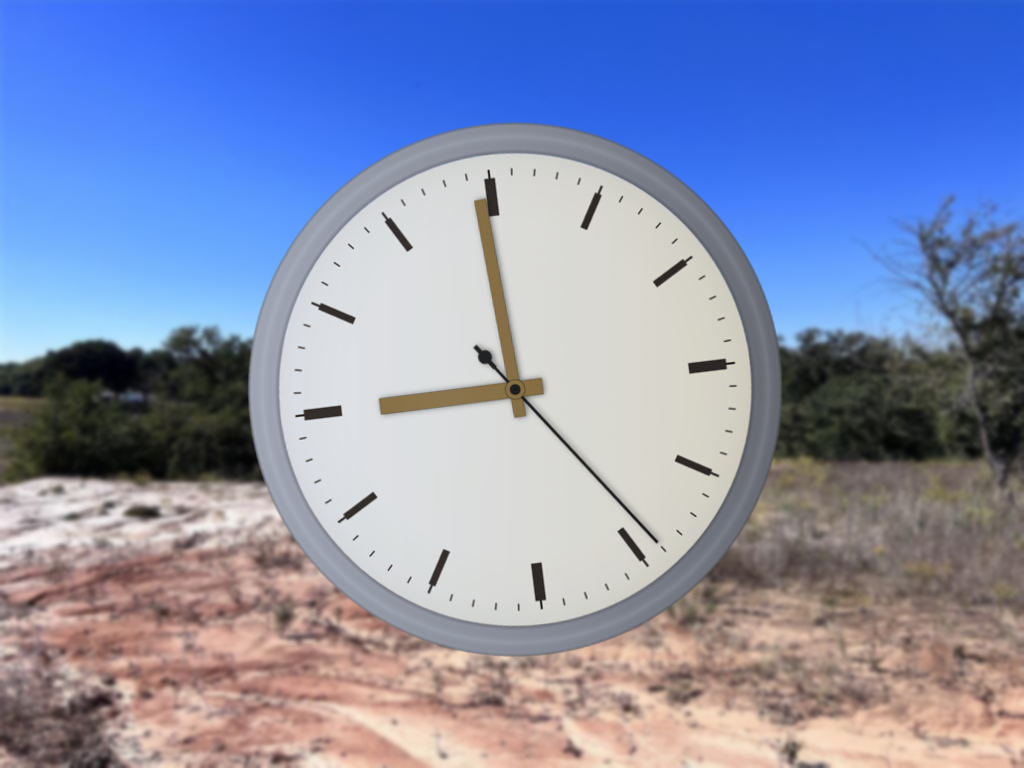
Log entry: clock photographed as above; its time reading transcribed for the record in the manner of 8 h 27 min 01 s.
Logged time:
8 h 59 min 24 s
